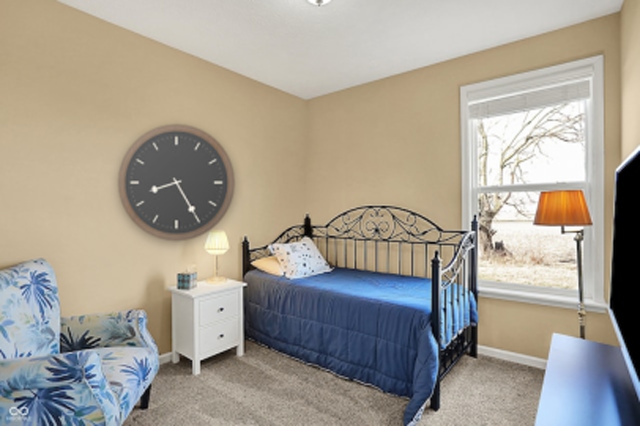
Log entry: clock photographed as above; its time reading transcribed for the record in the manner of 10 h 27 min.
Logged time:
8 h 25 min
